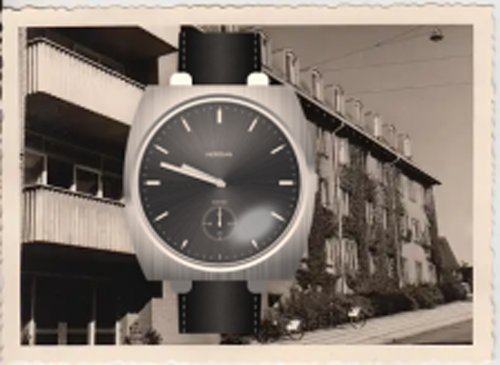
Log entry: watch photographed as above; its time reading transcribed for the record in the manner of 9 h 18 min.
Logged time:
9 h 48 min
